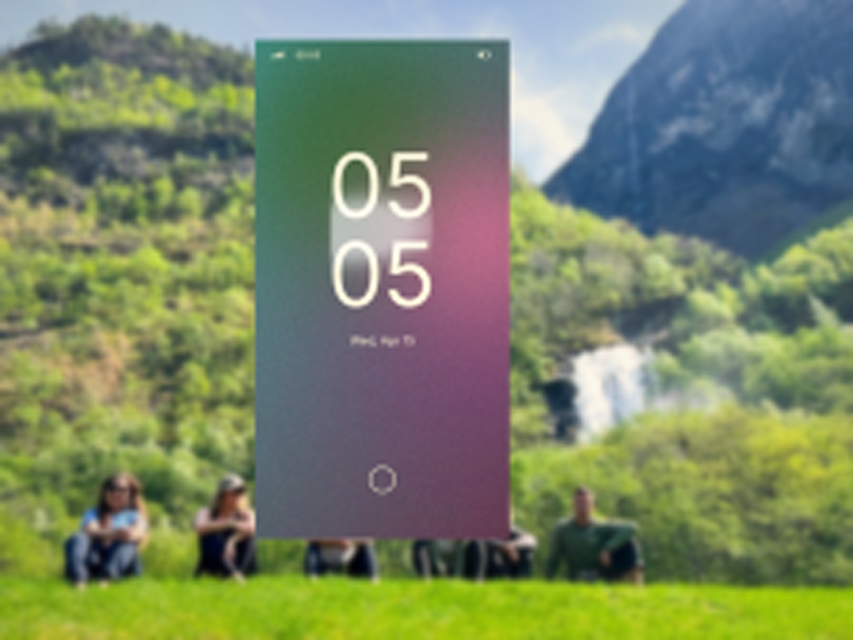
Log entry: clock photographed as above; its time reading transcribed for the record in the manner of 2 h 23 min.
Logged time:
5 h 05 min
